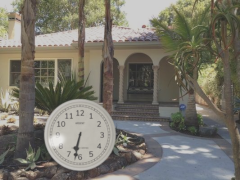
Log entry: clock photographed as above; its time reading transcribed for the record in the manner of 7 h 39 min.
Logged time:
6 h 32 min
